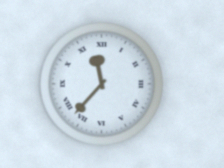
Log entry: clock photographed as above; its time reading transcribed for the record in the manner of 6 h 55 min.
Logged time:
11 h 37 min
